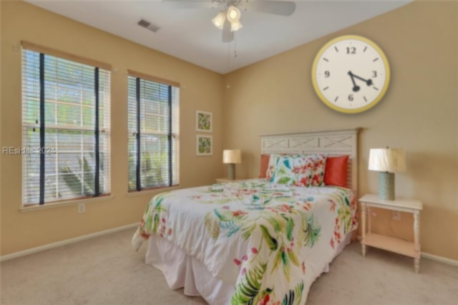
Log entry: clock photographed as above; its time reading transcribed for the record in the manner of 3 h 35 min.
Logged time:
5 h 19 min
